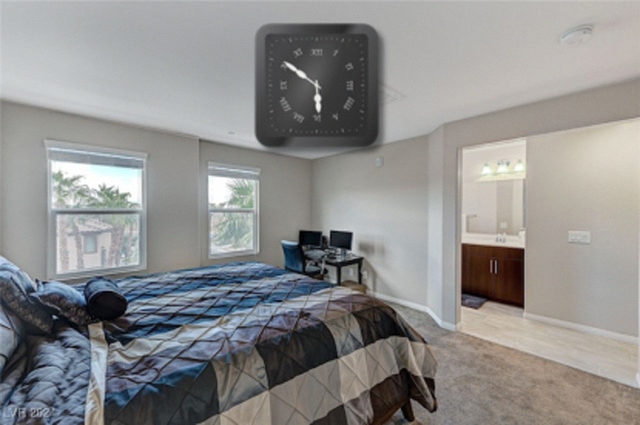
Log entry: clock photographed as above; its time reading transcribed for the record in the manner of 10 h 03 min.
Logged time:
5 h 51 min
